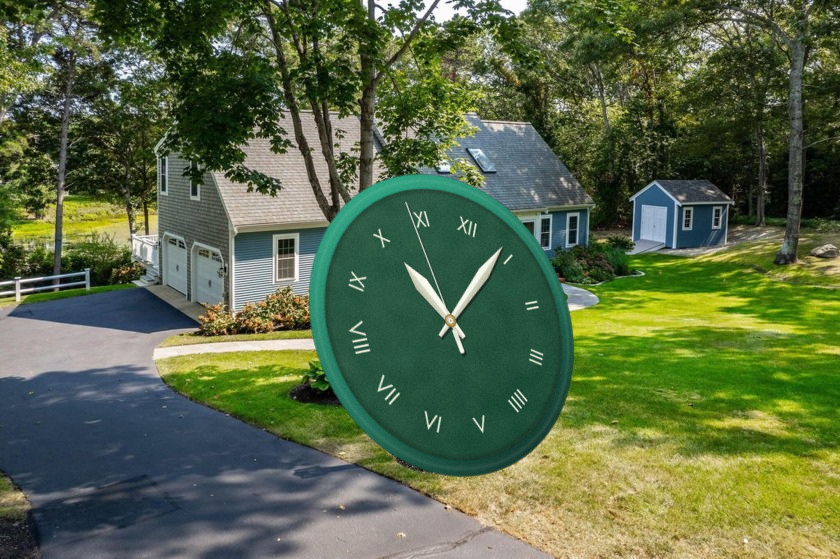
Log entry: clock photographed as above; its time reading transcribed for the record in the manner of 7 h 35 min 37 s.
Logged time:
10 h 03 min 54 s
